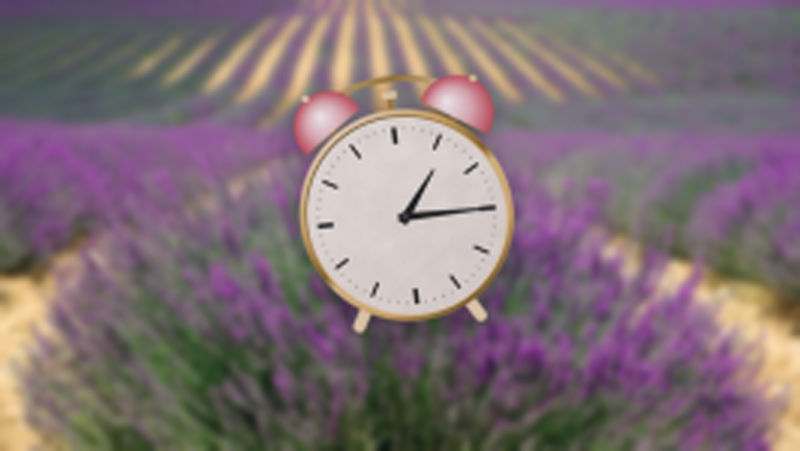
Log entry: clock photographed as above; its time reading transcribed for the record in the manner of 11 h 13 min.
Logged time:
1 h 15 min
